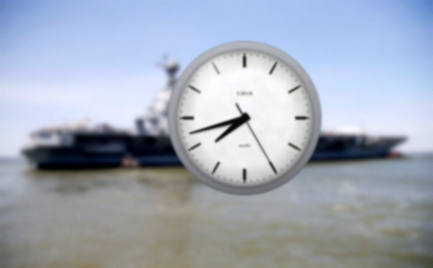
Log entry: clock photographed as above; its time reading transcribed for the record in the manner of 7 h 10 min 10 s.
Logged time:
7 h 42 min 25 s
